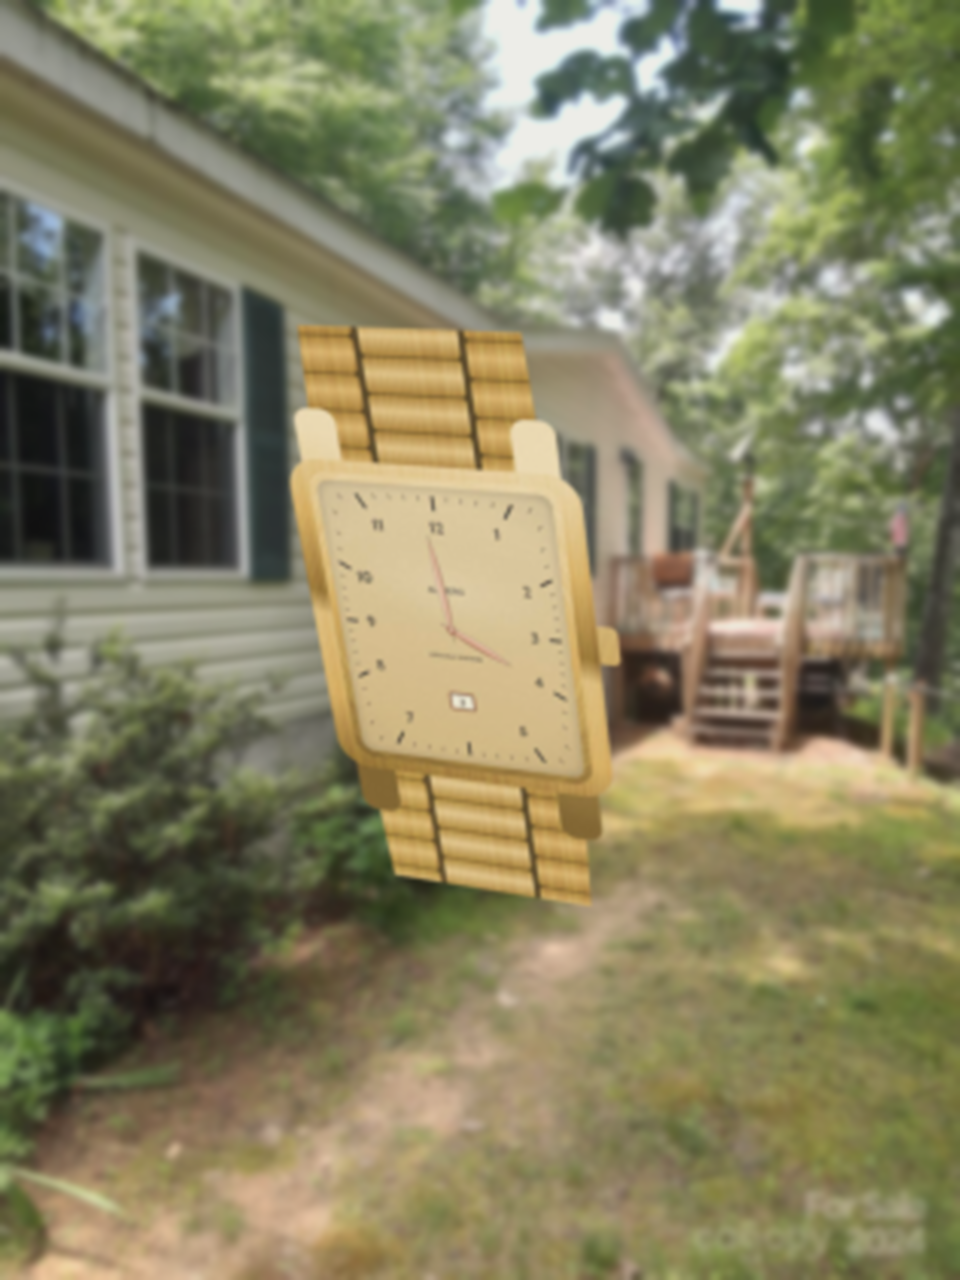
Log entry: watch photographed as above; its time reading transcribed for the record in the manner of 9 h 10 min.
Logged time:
3 h 59 min
